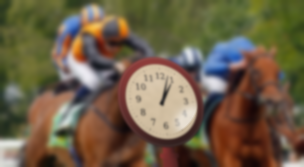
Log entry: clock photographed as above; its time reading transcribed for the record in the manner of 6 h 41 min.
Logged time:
1 h 03 min
